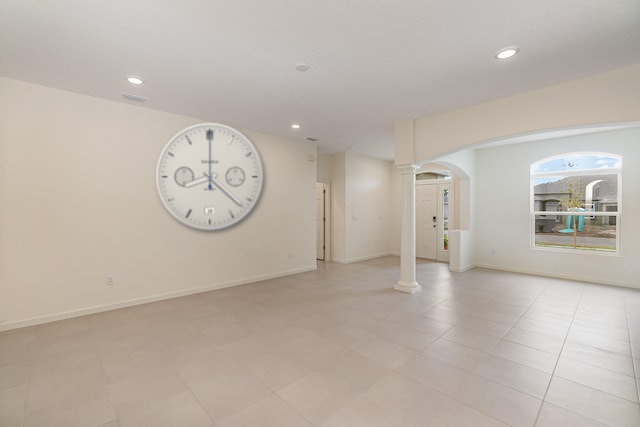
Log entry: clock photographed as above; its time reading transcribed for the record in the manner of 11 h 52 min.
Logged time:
8 h 22 min
